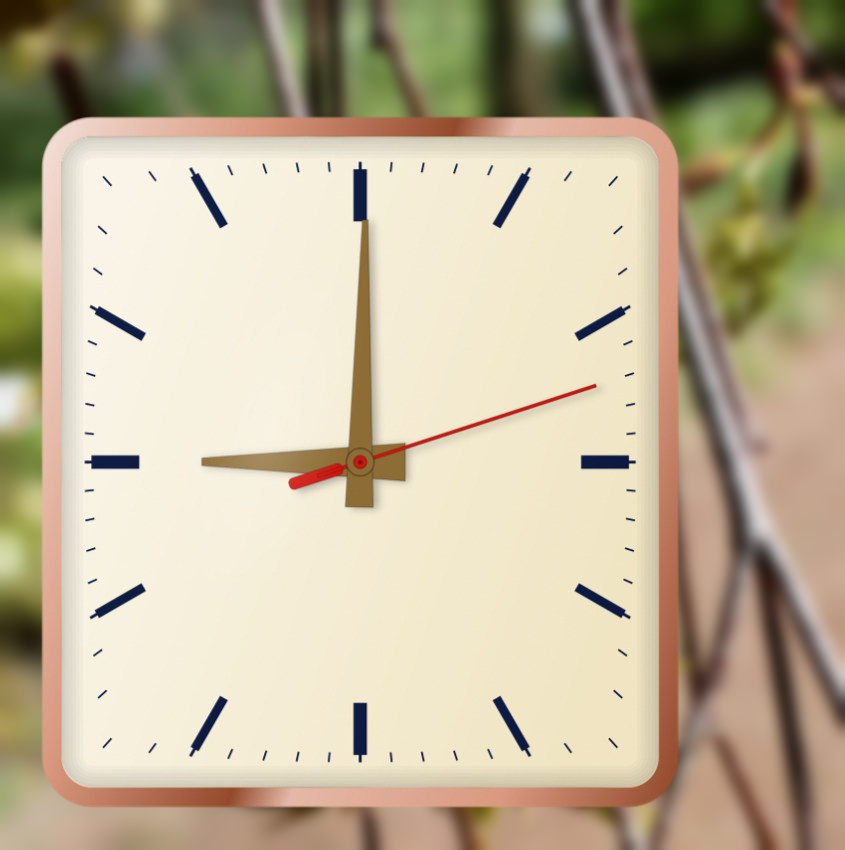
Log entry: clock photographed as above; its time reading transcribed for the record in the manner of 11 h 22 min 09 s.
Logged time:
9 h 00 min 12 s
